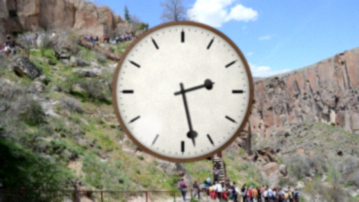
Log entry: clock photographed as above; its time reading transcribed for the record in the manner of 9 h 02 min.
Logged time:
2 h 28 min
